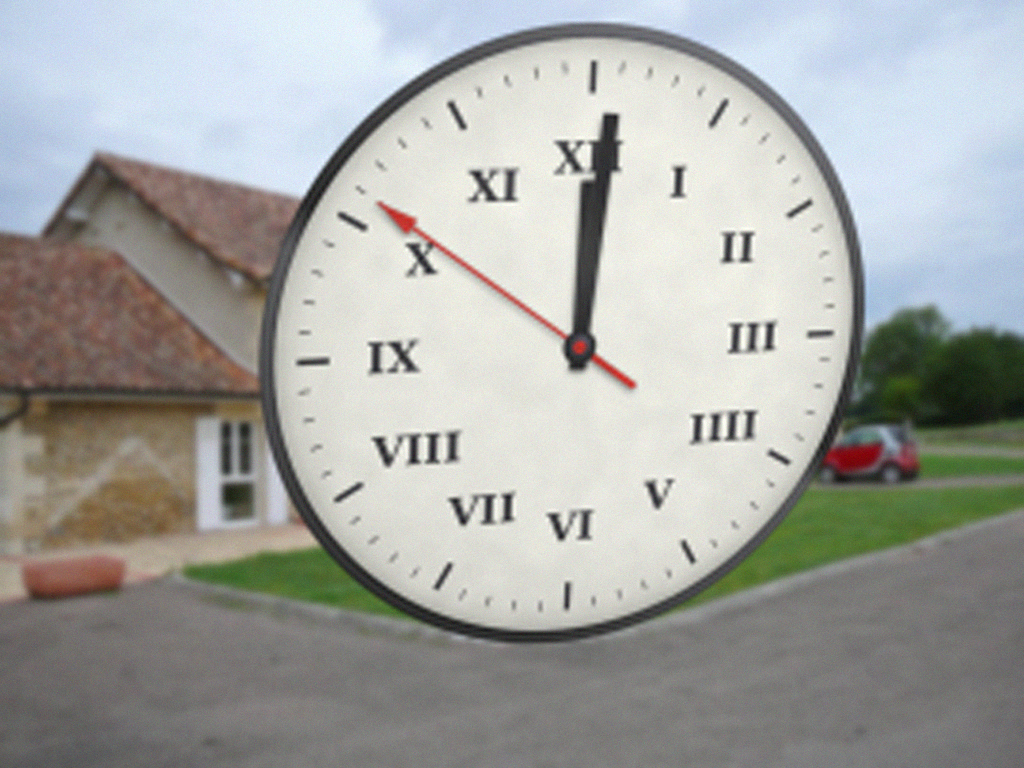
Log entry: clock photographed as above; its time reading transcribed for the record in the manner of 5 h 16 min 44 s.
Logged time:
12 h 00 min 51 s
